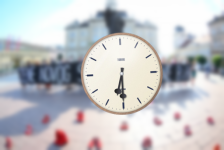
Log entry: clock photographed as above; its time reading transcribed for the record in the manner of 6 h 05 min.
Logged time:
6 h 30 min
